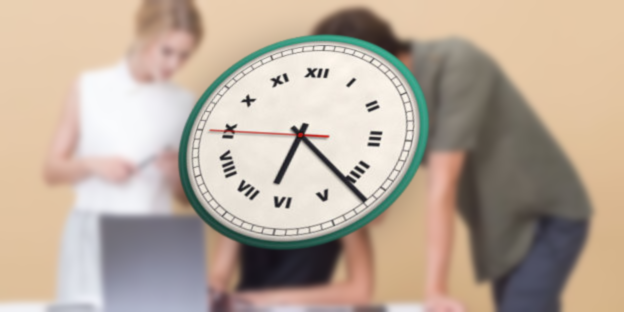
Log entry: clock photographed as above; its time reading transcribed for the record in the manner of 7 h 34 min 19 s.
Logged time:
6 h 21 min 45 s
